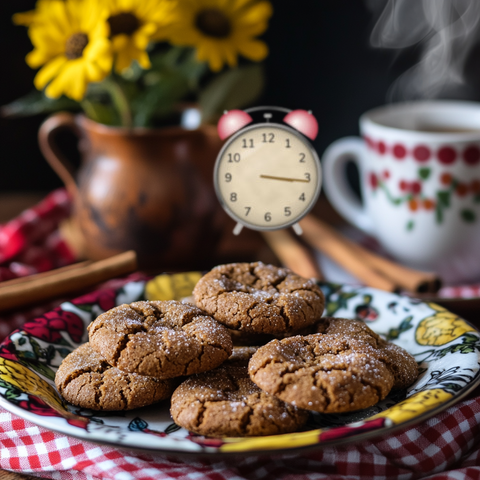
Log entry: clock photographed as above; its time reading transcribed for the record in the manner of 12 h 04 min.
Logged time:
3 h 16 min
